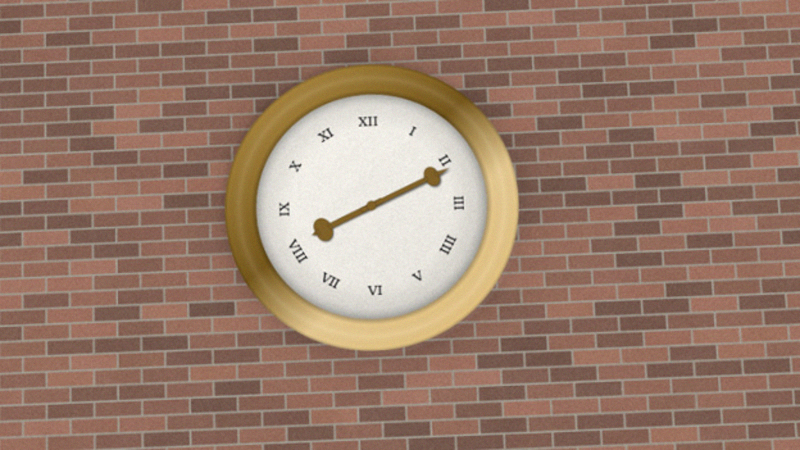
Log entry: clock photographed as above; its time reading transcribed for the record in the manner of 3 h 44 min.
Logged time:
8 h 11 min
